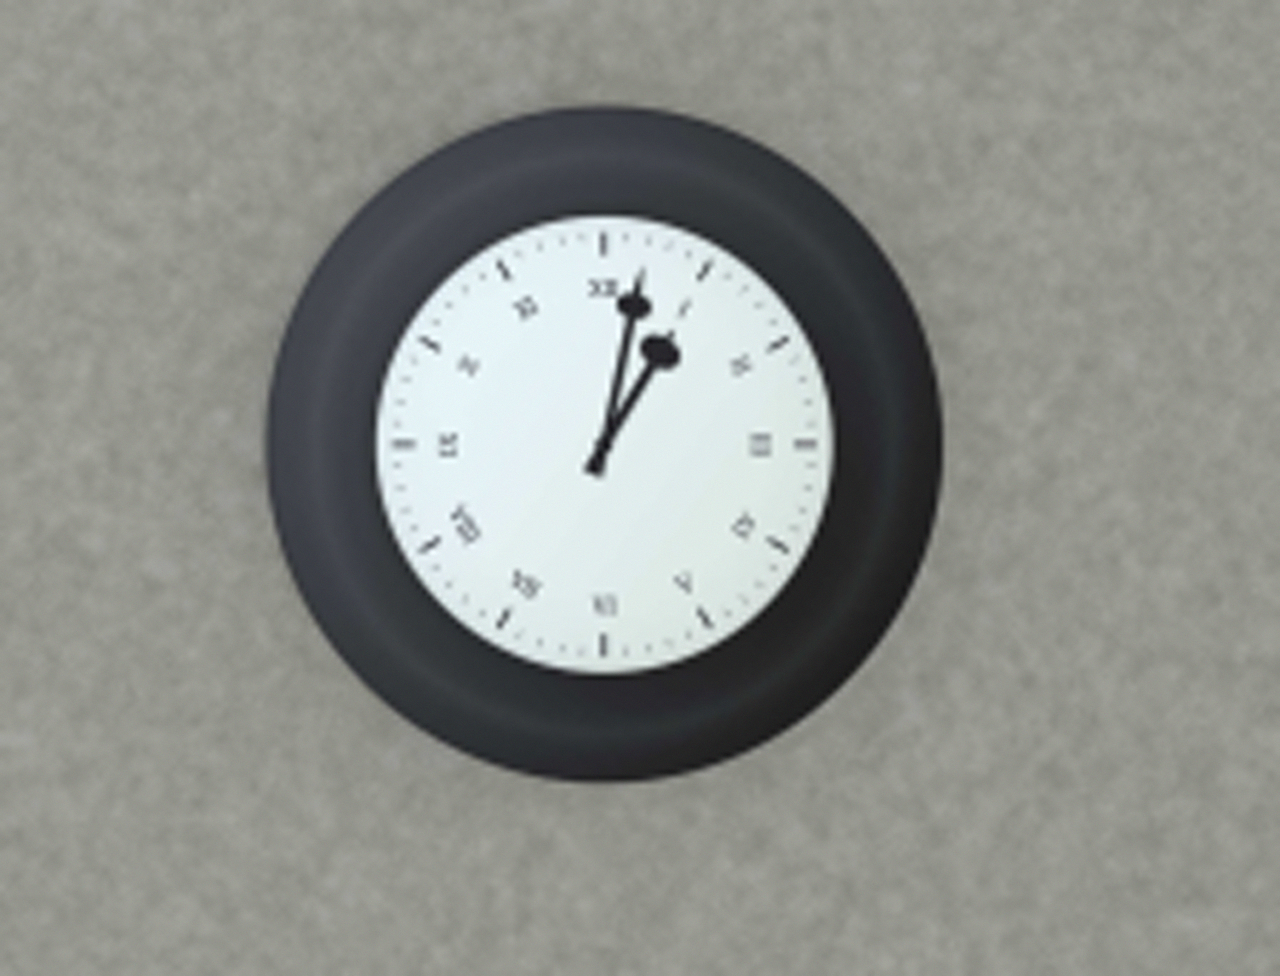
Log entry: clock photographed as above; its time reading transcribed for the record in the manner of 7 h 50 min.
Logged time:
1 h 02 min
